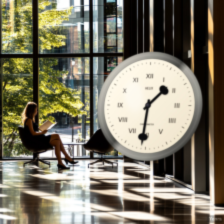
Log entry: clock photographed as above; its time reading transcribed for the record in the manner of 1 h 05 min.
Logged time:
1 h 31 min
